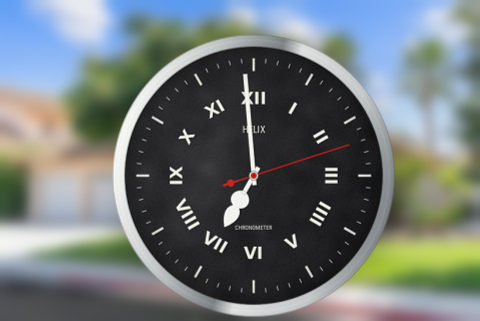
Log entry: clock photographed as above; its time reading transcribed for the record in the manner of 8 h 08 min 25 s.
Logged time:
6 h 59 min 12 s
